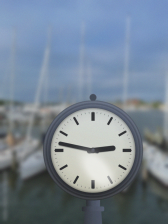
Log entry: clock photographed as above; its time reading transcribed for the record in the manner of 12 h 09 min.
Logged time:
2 h 47 min
